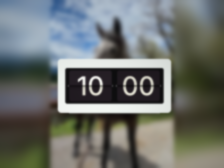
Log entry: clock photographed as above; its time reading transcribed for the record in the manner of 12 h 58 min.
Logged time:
10 h 00 min
